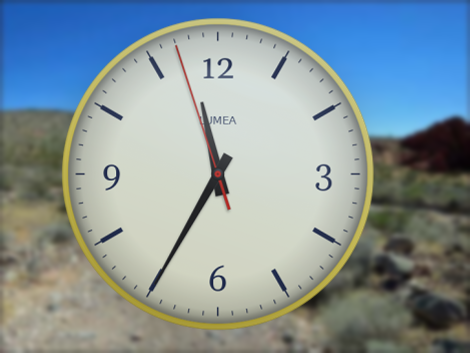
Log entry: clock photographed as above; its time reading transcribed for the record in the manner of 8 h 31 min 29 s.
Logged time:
11 h 34 min 57 s
